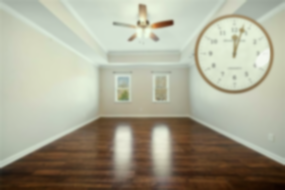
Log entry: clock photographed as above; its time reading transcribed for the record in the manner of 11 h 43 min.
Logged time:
12 h 03 min
